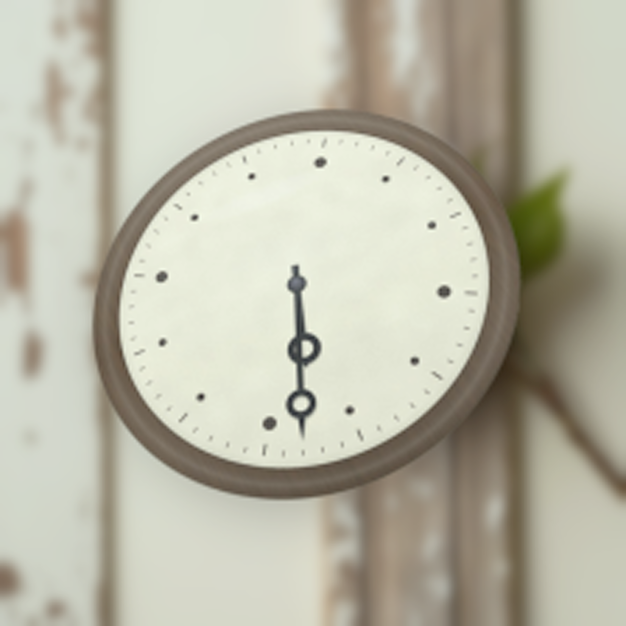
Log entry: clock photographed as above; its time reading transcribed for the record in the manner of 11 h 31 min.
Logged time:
5 h 28 min
